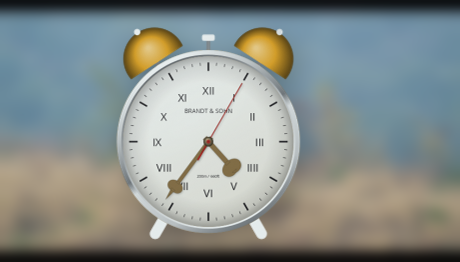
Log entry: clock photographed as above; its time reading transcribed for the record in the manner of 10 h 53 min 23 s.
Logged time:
4 h 36 min 05 s
